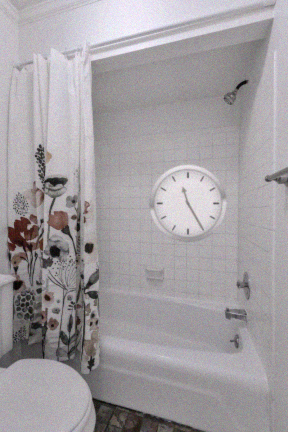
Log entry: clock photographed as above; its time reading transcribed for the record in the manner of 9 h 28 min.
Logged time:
11 h 25 min
